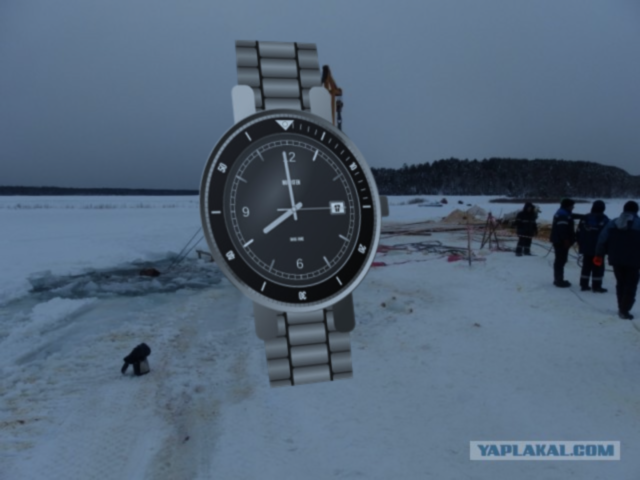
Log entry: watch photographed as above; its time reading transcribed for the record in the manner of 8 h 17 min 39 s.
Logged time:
7 h 59 min 15 s
